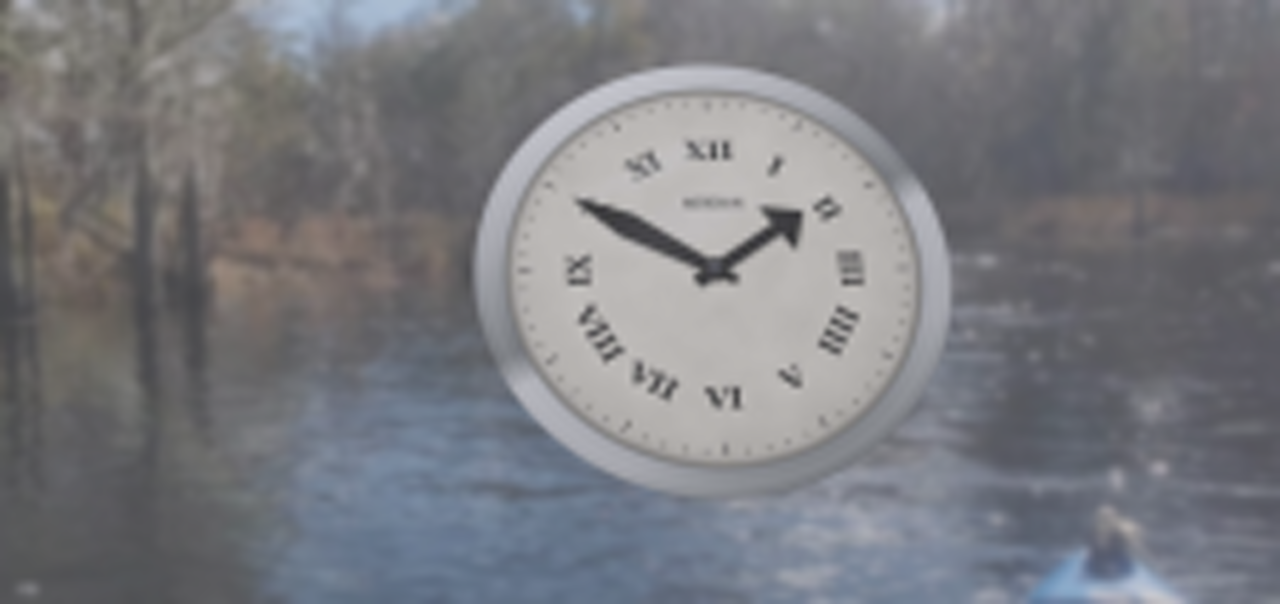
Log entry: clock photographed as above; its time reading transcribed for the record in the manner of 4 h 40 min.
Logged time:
1 h 50 min
